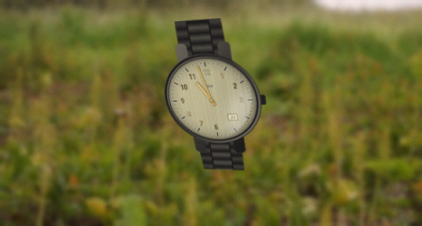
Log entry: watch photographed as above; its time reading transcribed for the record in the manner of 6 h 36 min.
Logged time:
10 h 58 min
